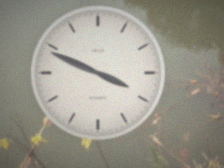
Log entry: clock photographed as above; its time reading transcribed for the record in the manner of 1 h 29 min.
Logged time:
3 h 49 min
